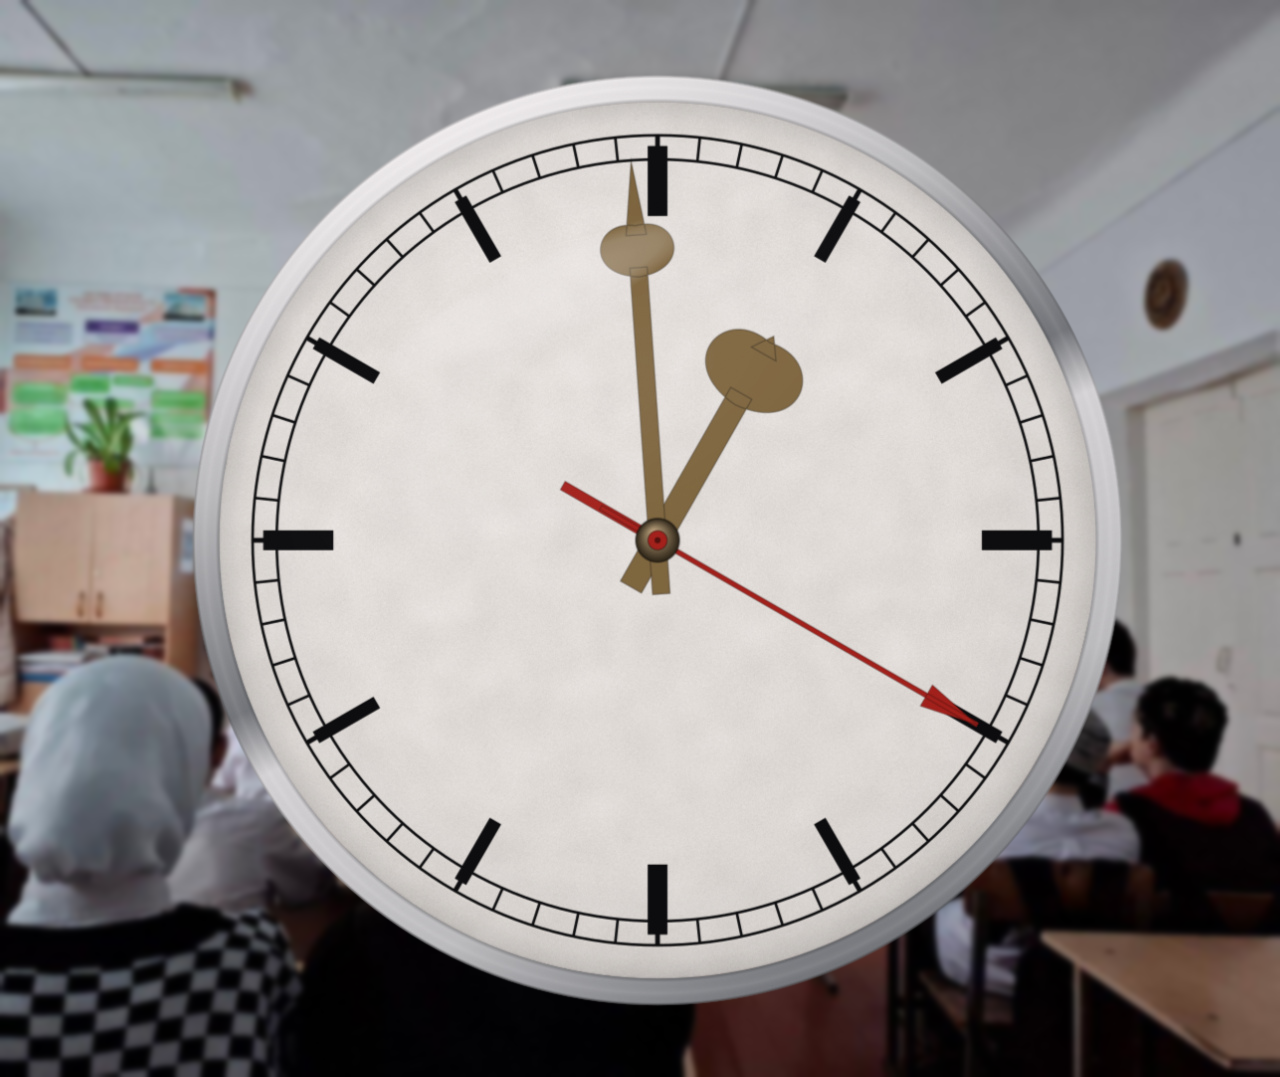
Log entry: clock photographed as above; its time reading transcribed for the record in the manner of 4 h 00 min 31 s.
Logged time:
12 h 59 min 20 s
